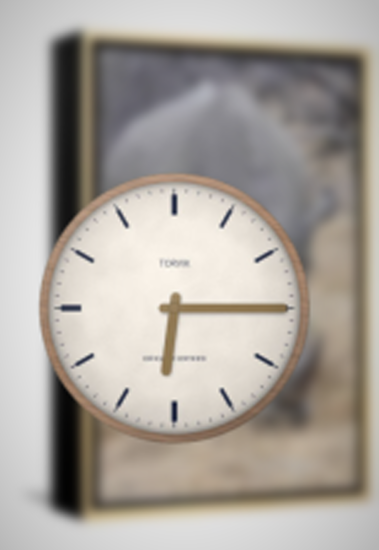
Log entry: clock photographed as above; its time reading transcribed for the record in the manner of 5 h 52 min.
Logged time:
6 h 15 min
